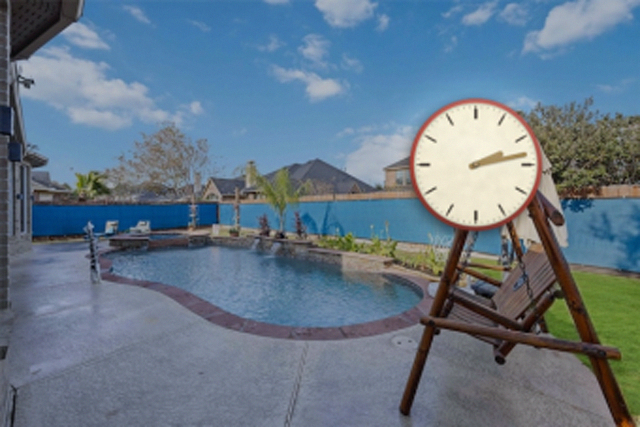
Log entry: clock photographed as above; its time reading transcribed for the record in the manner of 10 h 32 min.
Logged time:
2 h 13 min
